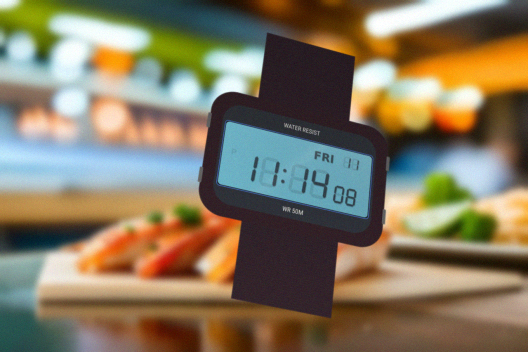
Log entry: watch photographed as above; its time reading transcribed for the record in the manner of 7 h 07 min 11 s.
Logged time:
11 h 14 min 08 s
